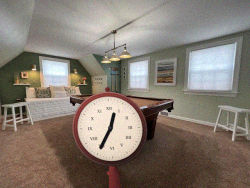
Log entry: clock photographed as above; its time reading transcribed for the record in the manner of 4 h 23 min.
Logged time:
12 h 35 min
